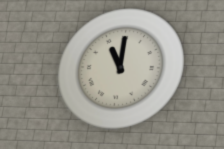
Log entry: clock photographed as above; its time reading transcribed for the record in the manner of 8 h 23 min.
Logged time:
11 h 00 min
